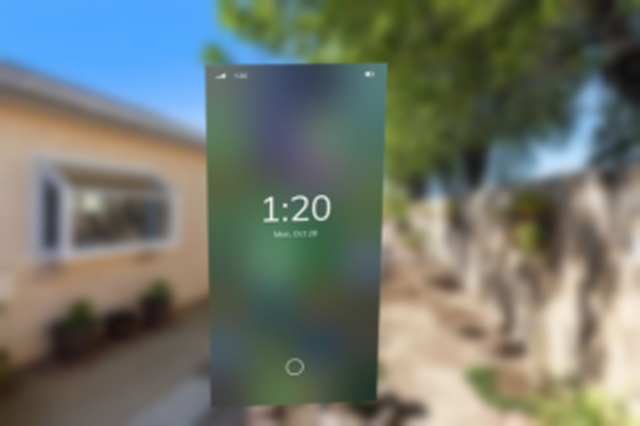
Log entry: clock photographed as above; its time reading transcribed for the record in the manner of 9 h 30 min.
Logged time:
1 h 20 min
